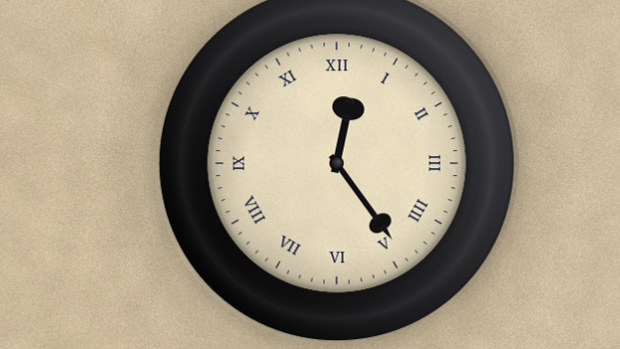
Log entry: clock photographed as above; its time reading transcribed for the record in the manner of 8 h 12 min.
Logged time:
12 h 24 min
